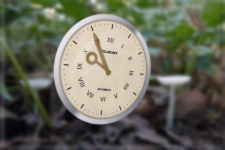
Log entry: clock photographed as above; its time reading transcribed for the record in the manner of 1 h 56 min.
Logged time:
9 h 55 min
